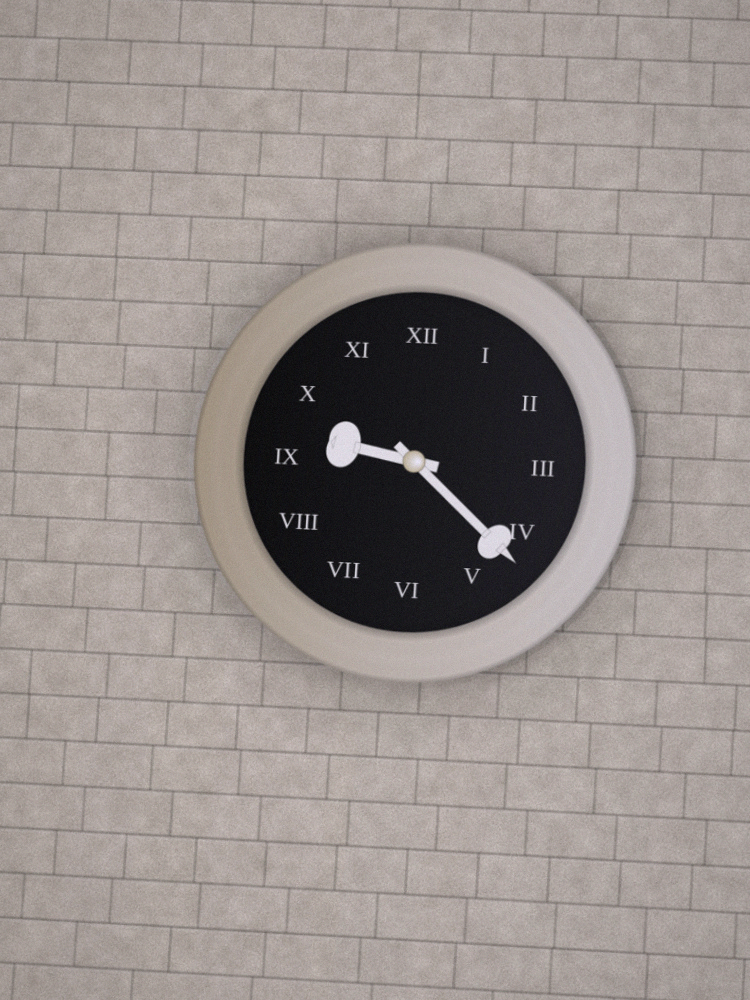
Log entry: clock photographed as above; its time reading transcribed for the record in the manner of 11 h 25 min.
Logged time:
9 h 22 min
